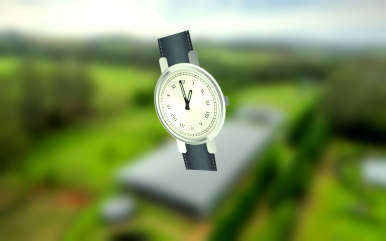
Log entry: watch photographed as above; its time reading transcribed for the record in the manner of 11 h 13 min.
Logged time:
12 h 59 min
